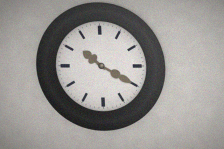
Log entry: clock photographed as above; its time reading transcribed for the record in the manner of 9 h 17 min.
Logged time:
10 h 20 min
